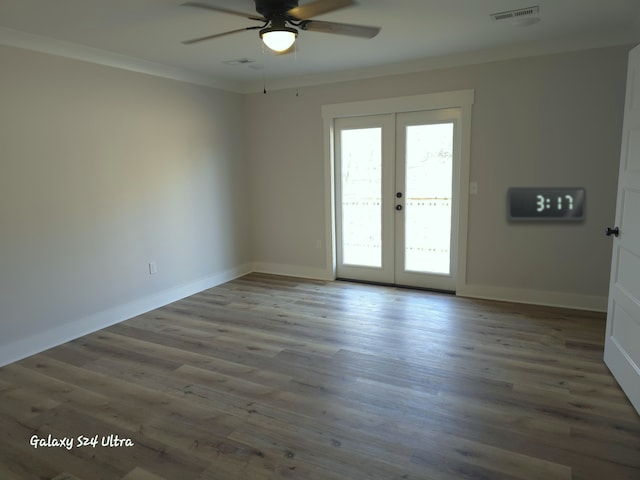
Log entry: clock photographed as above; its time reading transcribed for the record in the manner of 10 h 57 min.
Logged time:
3 h 17 min
